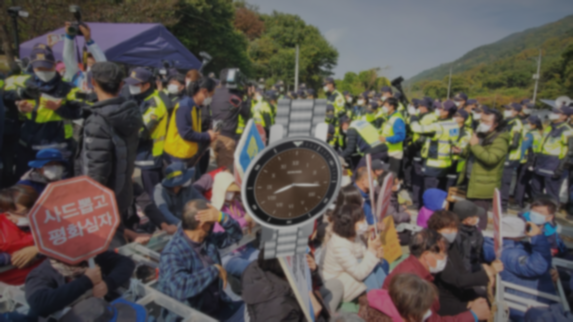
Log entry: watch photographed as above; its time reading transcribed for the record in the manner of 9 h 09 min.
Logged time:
8 h 16 min
